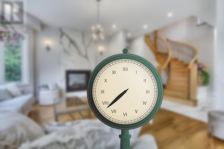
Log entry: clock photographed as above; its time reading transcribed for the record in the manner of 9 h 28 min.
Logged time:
7 h 38 min
